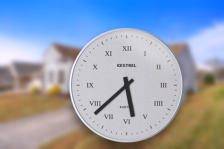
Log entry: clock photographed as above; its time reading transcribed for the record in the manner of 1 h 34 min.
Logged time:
5 h 38 min
